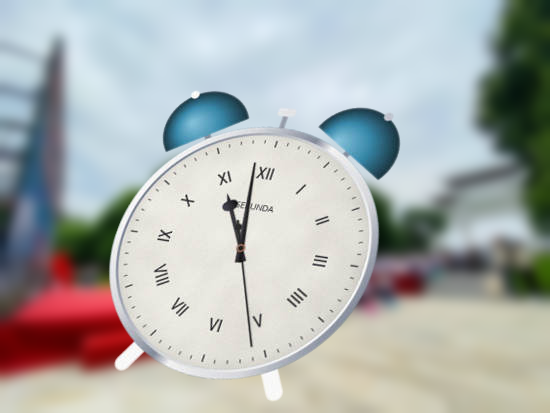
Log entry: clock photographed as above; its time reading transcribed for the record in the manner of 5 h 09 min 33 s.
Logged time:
10 h 58 min 26 s
